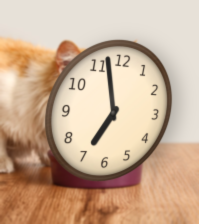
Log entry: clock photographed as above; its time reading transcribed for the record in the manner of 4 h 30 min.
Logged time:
6 h 57 min
